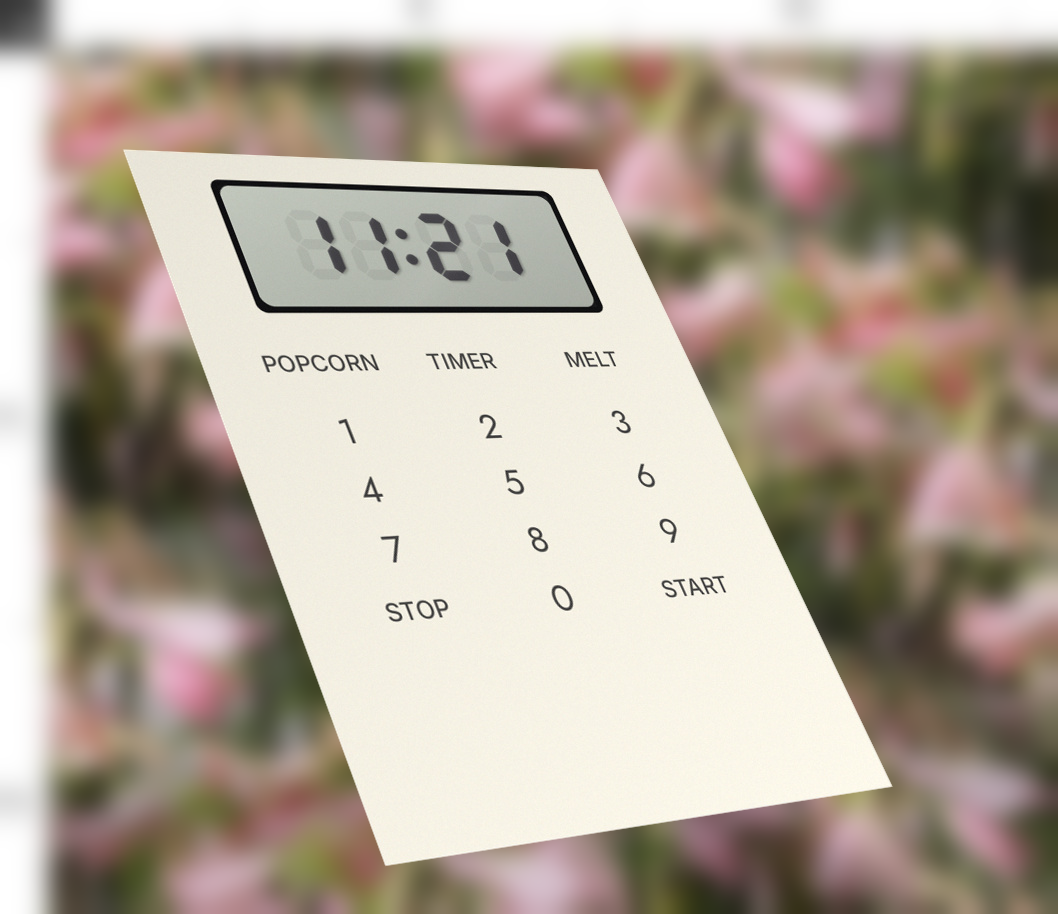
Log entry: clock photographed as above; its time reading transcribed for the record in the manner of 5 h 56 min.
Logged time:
11 h 21 min
